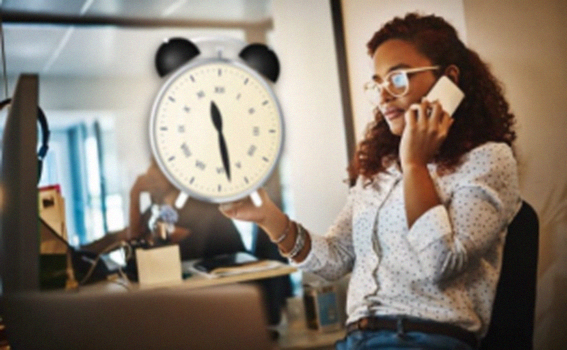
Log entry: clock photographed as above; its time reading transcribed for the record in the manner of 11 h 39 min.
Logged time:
11 h 28 min
